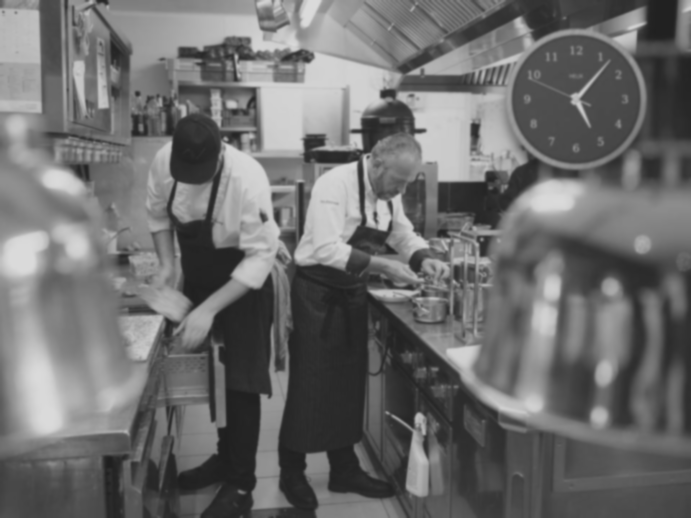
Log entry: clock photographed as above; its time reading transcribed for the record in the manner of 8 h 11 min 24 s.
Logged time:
5 h 06 min 49 s
